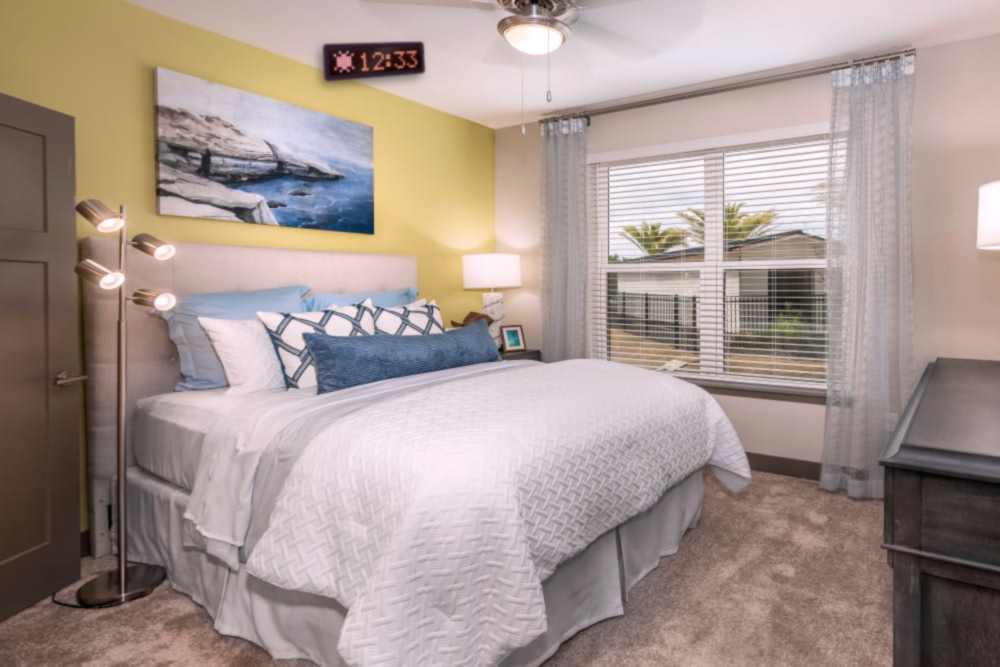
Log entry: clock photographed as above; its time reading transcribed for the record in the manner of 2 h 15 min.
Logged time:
12 h 33 min
